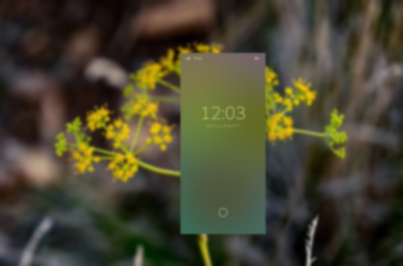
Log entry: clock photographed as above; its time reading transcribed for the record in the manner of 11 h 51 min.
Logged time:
12 h 03 min
